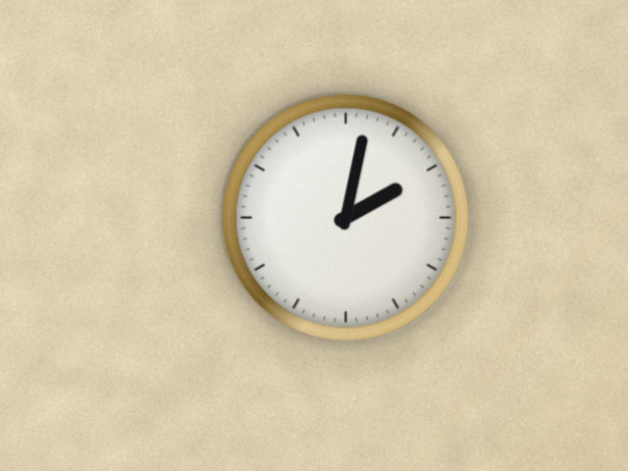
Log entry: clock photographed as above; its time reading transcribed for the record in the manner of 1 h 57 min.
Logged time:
2 h 02 min
